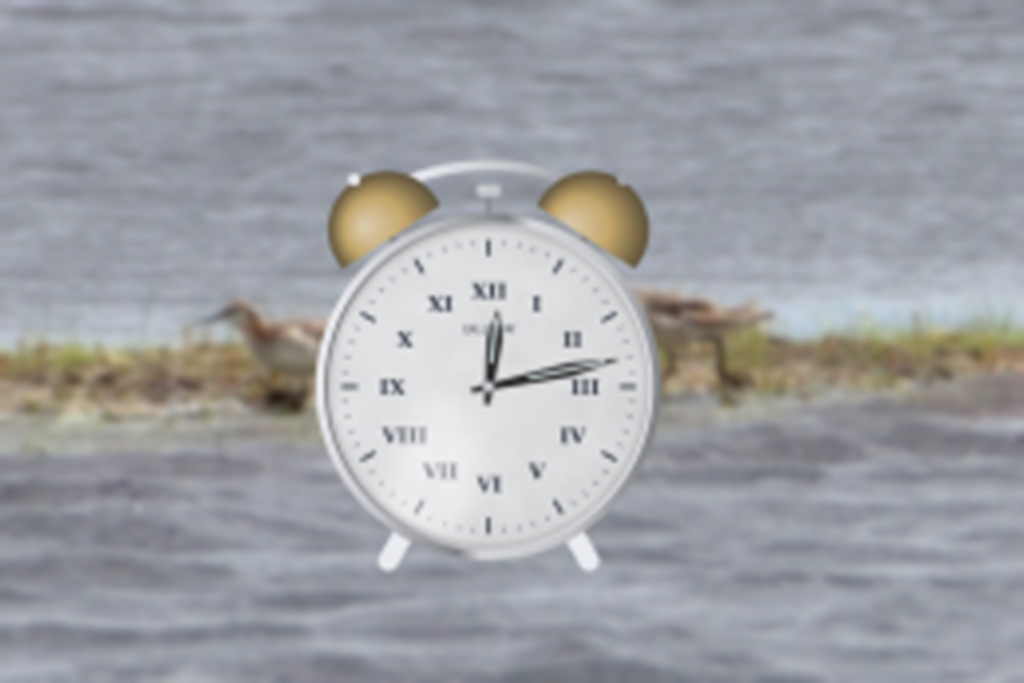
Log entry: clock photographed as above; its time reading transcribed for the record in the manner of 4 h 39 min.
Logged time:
12 h 13 min
